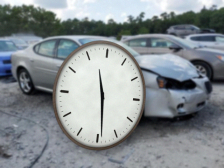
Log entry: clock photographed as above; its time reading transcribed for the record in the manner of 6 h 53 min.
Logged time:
11 h 29 min
